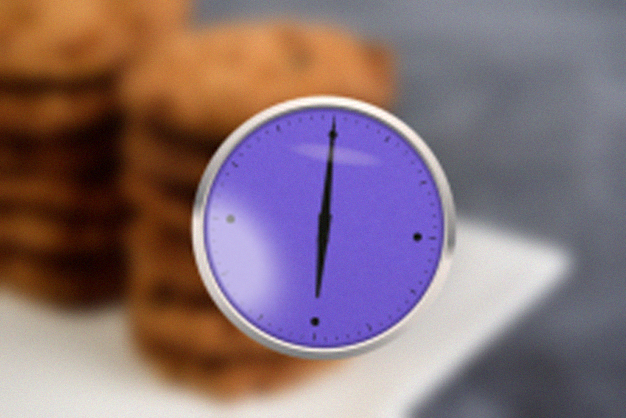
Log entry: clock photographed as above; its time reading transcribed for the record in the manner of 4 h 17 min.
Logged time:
6 h 00 min
